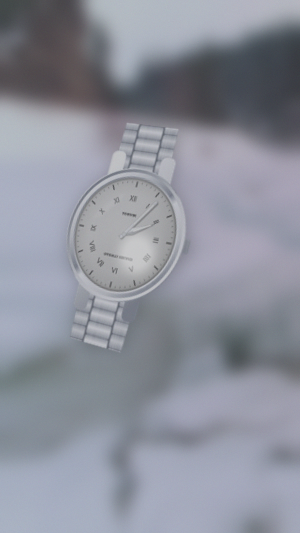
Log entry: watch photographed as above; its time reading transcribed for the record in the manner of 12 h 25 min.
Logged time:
2 h 06 min
